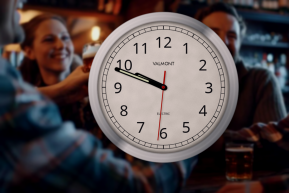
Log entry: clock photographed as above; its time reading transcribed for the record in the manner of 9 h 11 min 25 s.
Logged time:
9 h 48 min 31 s
